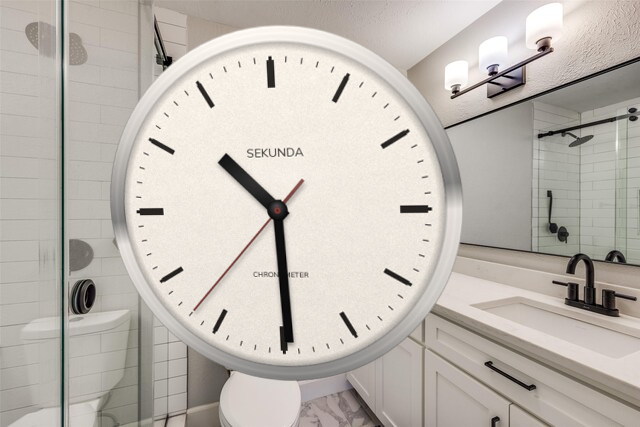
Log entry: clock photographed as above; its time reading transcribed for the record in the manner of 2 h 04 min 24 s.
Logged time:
10 h 29 min 37 s
